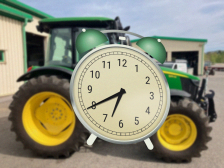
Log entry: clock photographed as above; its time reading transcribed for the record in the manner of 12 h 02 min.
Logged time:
6 h 40 min
